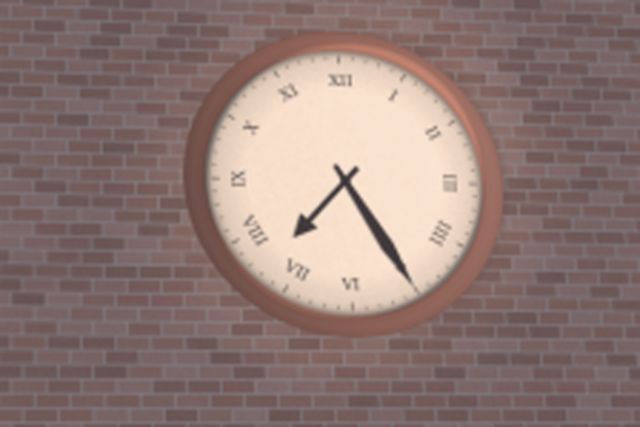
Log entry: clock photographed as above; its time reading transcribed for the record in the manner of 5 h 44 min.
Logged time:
7 h 25 min
